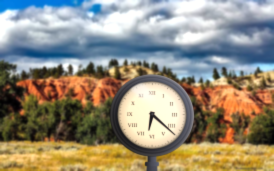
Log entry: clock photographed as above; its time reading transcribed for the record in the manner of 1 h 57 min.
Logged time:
6 h 22 min
